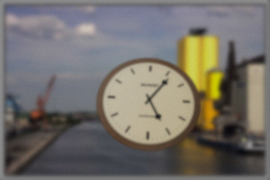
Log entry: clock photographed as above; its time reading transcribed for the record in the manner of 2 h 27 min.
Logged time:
5 h 06 min
